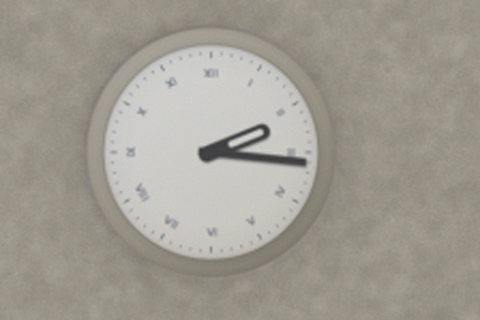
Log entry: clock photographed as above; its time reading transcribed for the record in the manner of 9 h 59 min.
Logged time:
2 h 16 min
